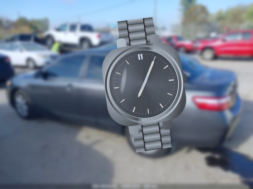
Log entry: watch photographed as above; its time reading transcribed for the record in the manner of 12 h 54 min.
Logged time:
7 h 05 min
